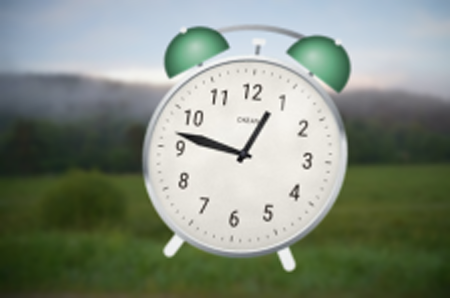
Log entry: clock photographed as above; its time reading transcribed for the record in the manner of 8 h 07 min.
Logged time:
12 h 47 min
